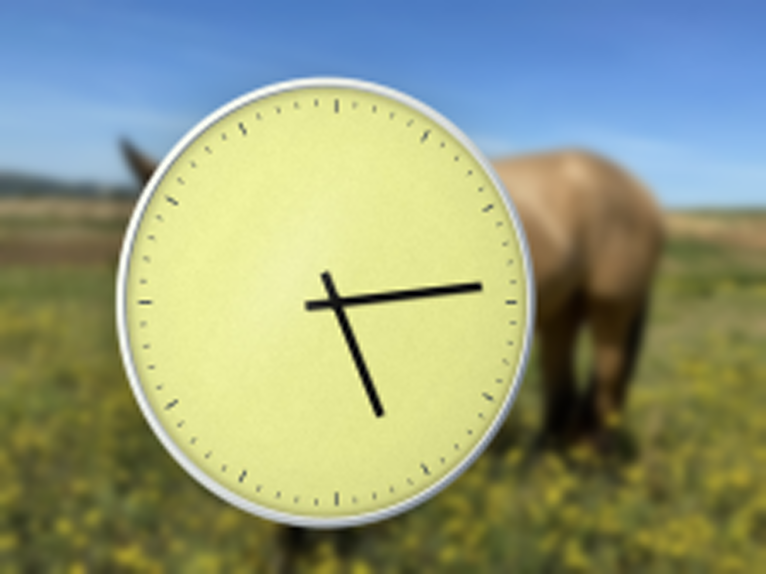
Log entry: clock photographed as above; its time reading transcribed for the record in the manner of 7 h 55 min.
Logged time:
5 h 14 min
